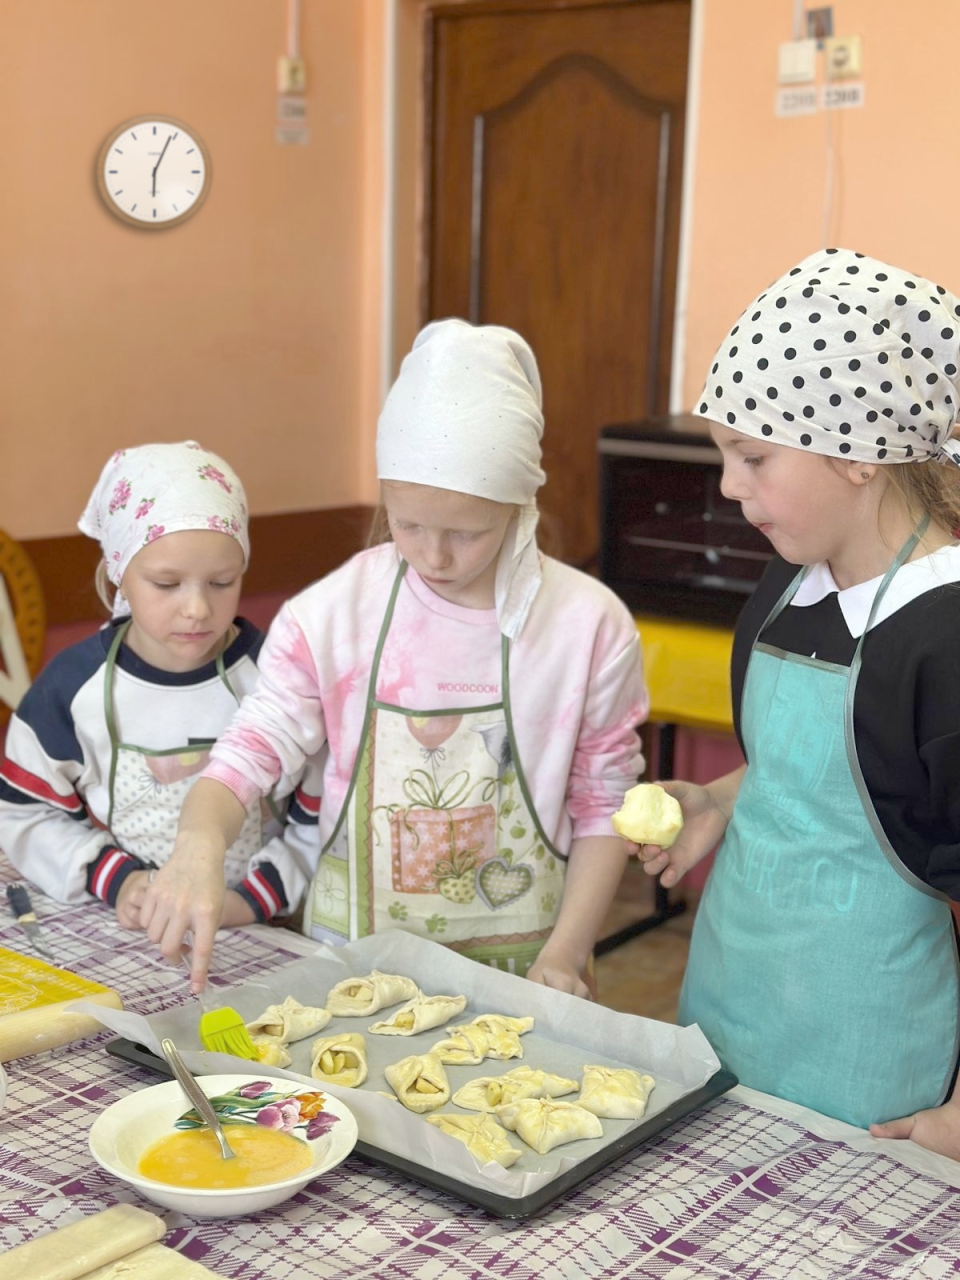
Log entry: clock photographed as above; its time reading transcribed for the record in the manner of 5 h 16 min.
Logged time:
6 h 04 min
